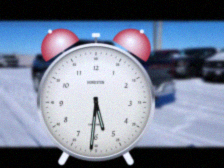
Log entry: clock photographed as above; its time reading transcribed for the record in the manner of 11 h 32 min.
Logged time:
5 h 31 min
